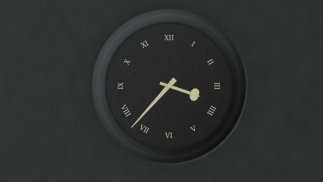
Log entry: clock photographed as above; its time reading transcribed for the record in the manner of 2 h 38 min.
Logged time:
3 h 37 min
